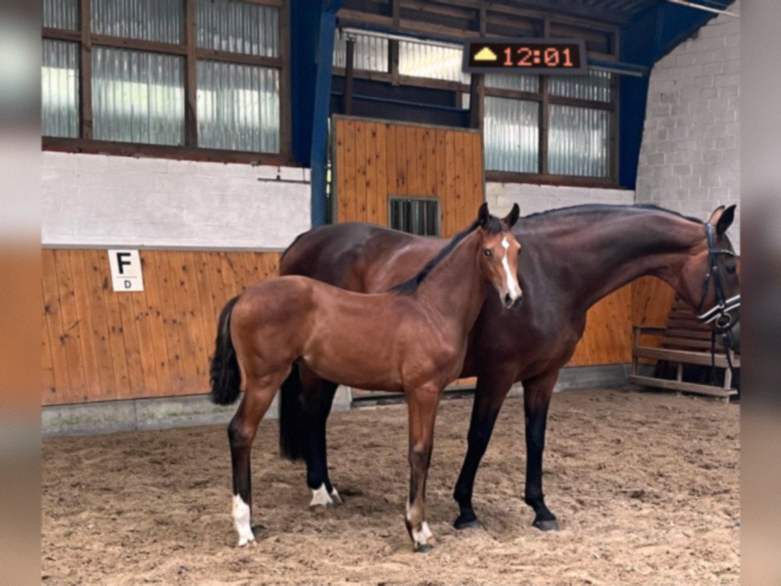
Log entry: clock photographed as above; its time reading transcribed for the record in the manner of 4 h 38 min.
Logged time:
12 h 01 min
